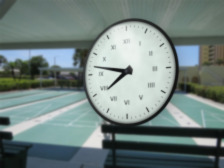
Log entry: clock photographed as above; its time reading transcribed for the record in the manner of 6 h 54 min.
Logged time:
7 h 47 min
